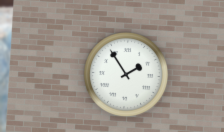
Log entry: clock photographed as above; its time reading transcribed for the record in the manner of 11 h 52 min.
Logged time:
1 h 54 min
